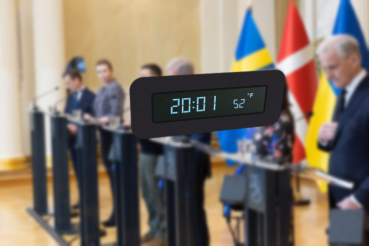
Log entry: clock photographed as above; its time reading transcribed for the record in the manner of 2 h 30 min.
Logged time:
20 h 01 min
